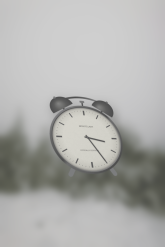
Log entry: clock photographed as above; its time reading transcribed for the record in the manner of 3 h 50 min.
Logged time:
3 h 25 min
